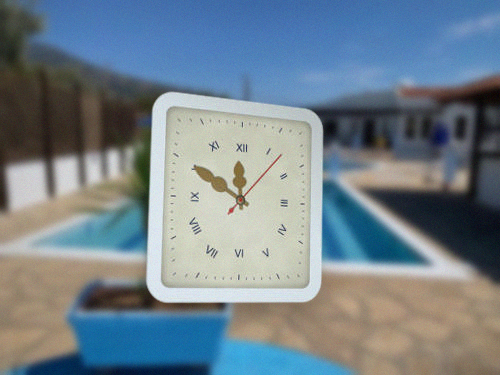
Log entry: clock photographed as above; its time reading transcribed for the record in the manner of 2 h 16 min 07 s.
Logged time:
11 h 50 min 07 s
